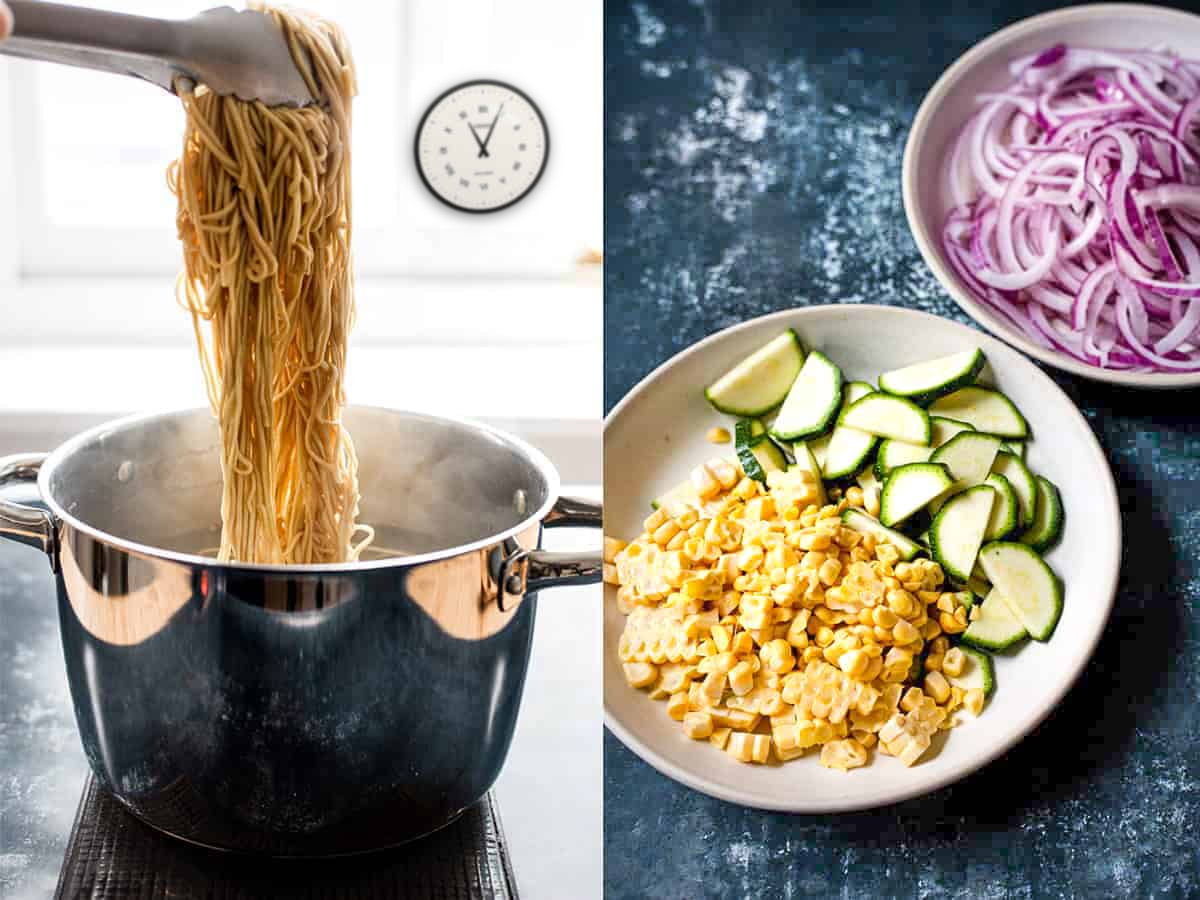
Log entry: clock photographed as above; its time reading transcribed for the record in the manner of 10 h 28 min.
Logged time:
11 h 04 min
